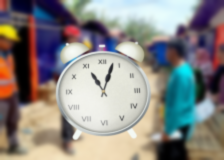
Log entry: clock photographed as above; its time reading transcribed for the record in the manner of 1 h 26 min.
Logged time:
11 h 03 min
